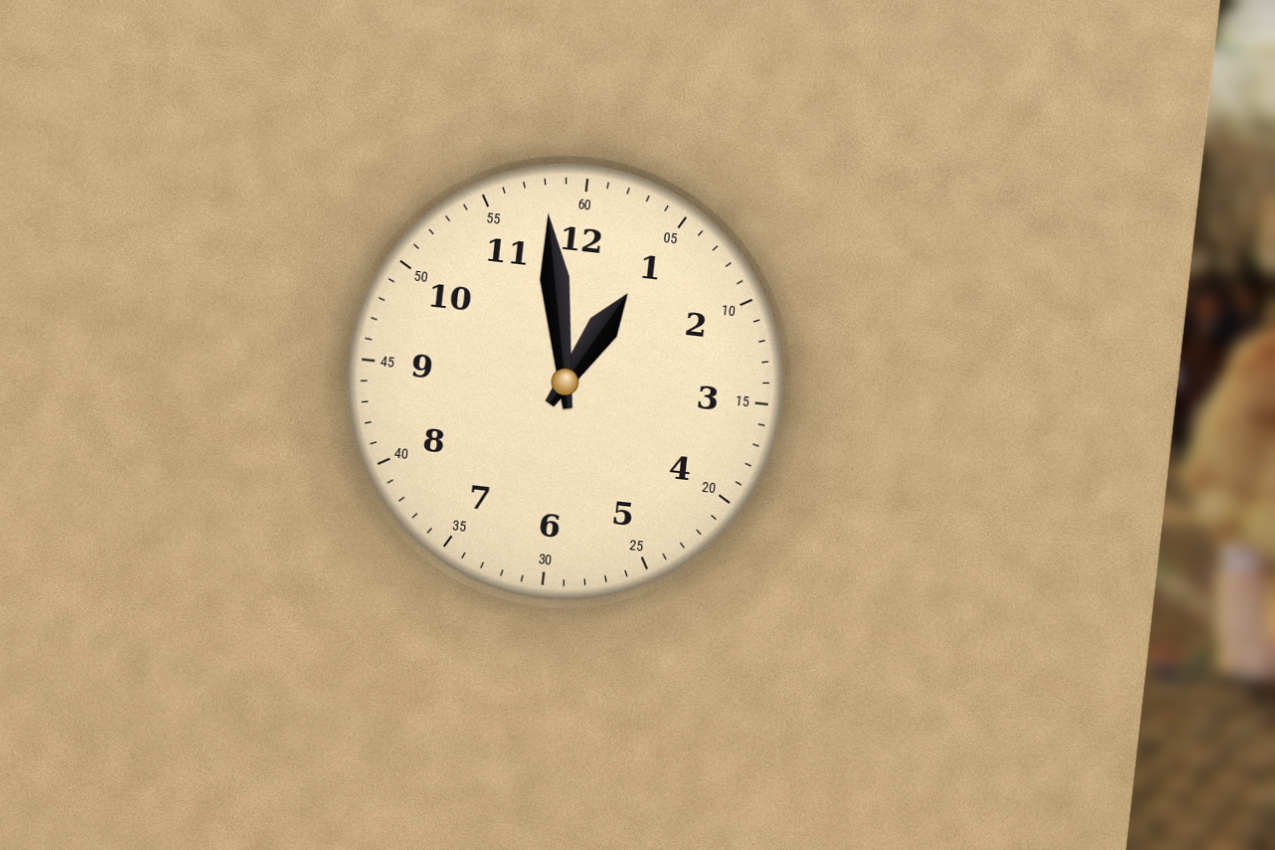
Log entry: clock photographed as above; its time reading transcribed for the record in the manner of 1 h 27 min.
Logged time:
12 h 58 min
